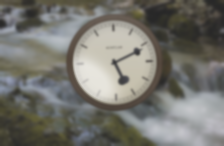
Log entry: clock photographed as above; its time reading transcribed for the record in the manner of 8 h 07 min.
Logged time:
5 h 11 min
